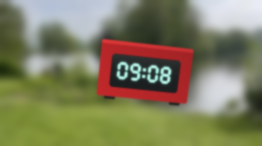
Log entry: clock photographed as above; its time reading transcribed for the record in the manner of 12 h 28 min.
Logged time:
9 h 08 min
